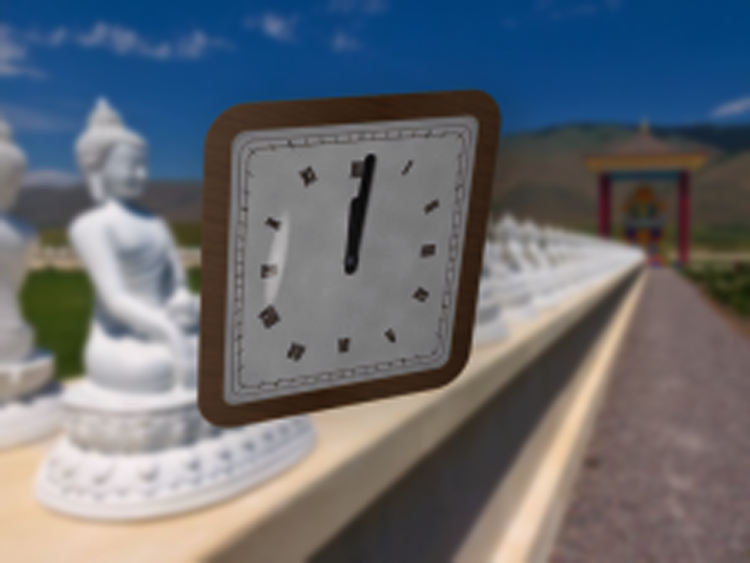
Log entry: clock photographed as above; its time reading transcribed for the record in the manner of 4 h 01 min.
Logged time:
12 h 01 min
